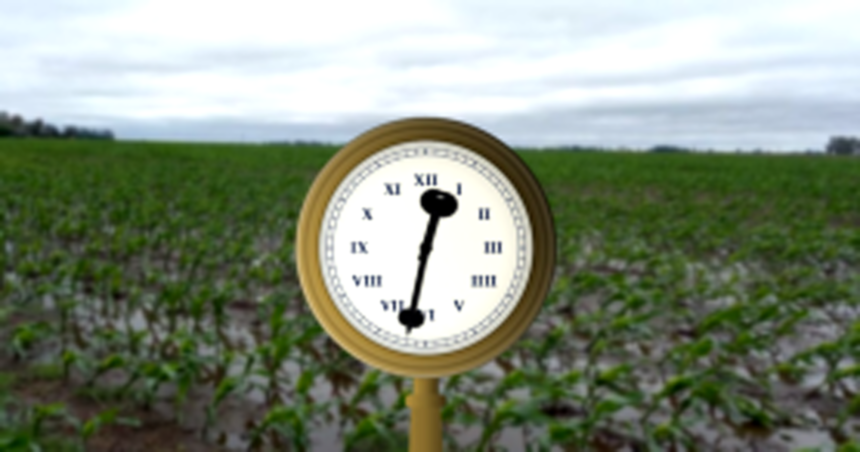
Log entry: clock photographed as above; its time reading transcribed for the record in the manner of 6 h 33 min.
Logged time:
12 h 32 min
